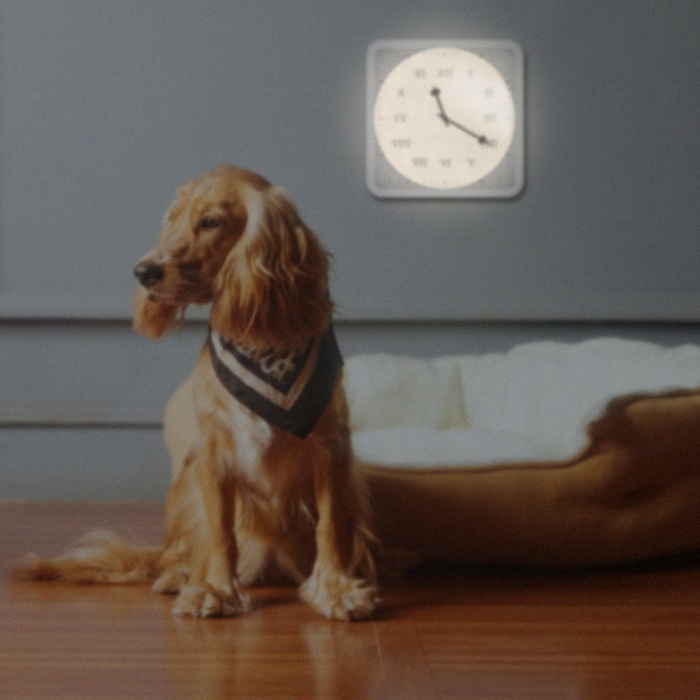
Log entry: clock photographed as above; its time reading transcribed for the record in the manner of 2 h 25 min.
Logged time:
11 h 20 min
